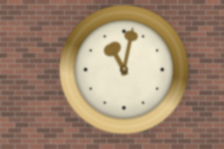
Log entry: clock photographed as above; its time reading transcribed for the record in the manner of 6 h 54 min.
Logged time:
11 h 02 min
